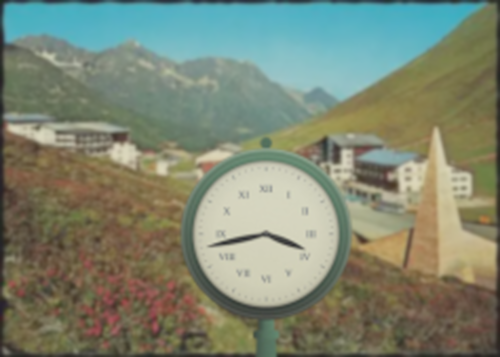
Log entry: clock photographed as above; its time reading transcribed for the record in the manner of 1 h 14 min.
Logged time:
3 h 43 min
